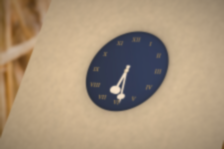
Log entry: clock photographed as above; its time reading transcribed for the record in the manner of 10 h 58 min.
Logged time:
6 h 29 min
